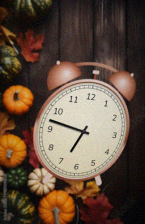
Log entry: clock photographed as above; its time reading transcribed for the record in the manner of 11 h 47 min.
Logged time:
6 h 47 min
